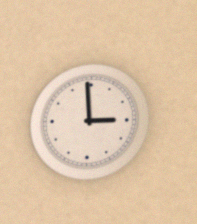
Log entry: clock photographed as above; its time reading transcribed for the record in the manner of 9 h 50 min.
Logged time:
2 h 59 min
